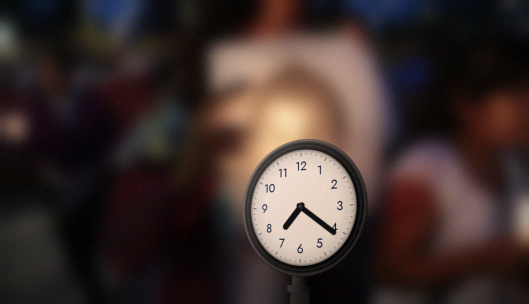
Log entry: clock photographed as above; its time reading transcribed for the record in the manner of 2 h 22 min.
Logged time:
7 h 21 min
